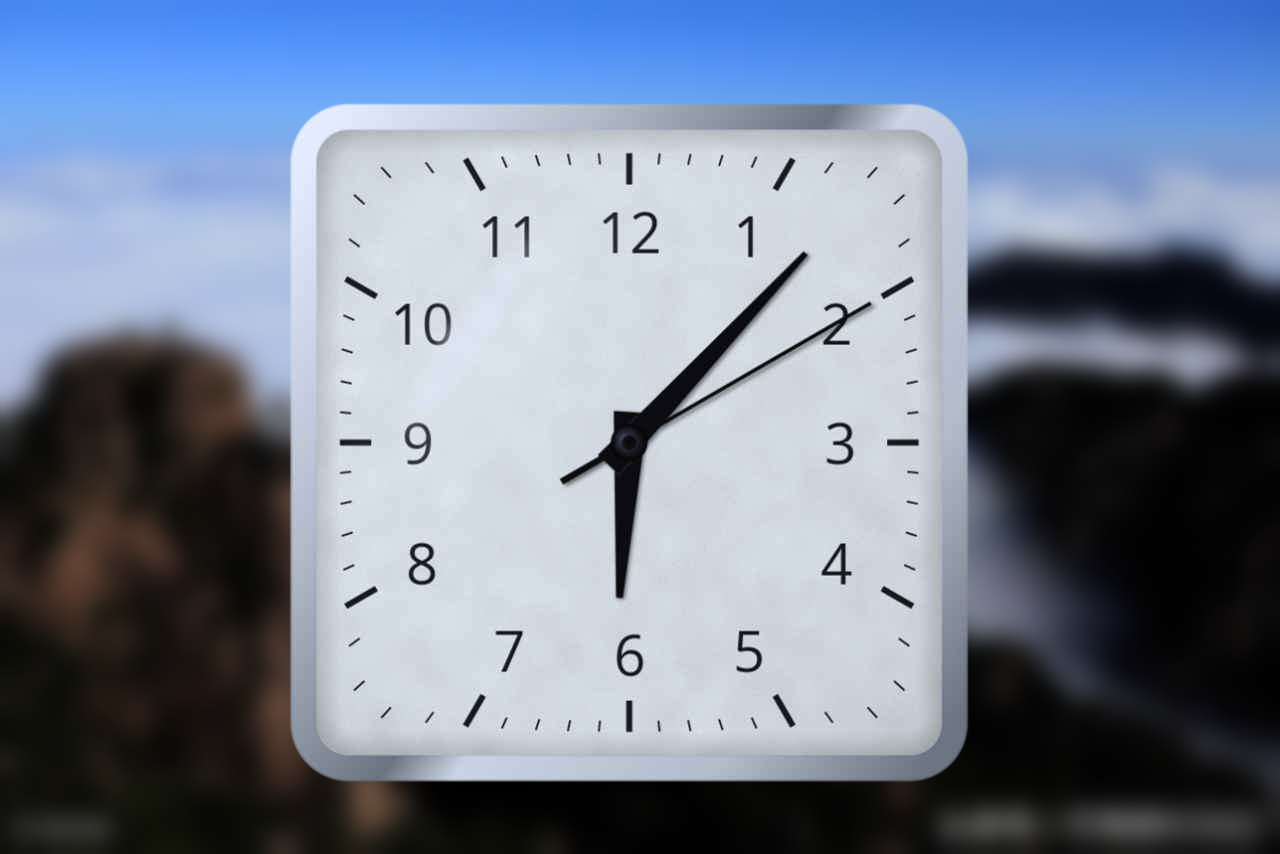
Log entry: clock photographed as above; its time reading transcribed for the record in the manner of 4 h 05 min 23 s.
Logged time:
6 h 07 min 10 s
